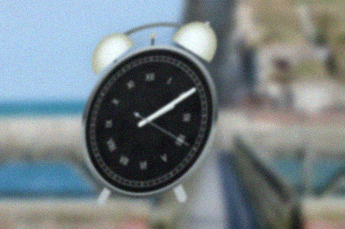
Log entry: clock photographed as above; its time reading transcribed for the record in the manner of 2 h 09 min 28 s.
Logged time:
2 h 10 min 20 s
